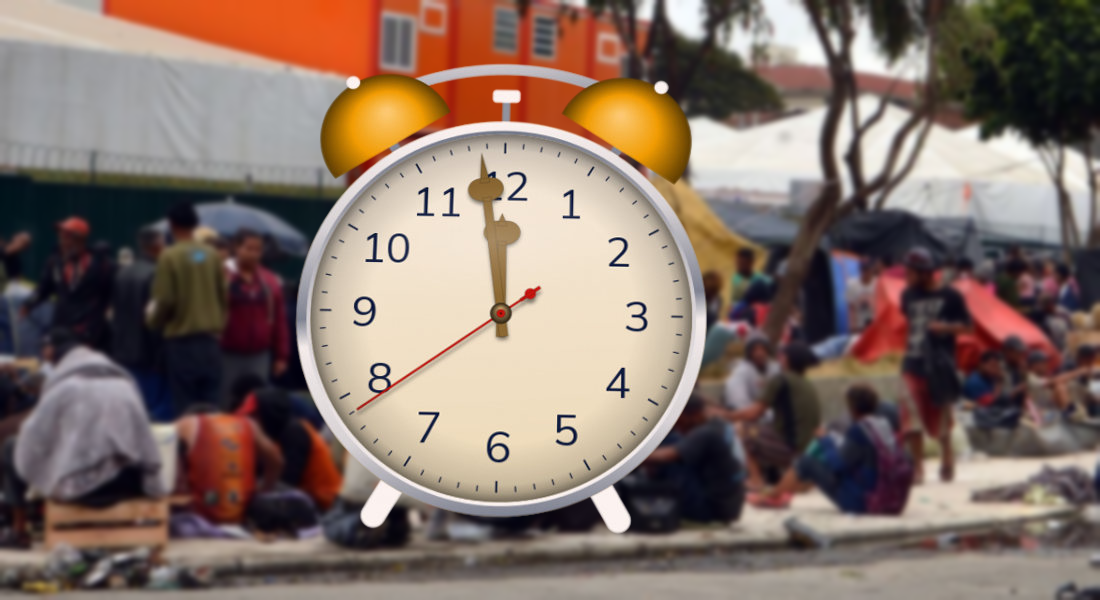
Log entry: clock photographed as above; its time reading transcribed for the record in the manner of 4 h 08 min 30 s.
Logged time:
11 h 58 min 39 s
